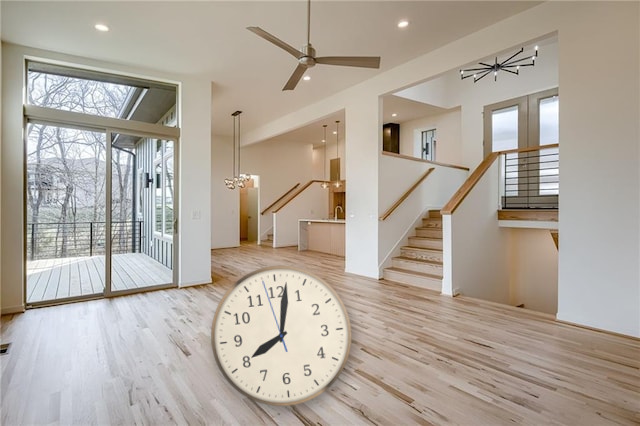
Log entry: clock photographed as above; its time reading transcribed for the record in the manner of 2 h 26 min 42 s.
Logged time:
8 h 01 min 58 s
